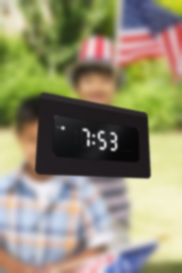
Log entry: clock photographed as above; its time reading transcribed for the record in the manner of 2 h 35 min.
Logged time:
7 h 53 min
